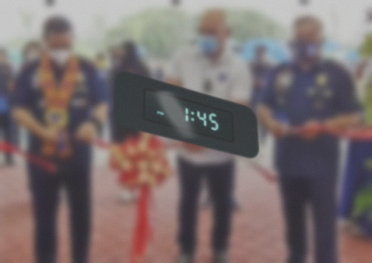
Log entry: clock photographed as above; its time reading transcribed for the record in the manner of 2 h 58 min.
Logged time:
1 h 45 min
